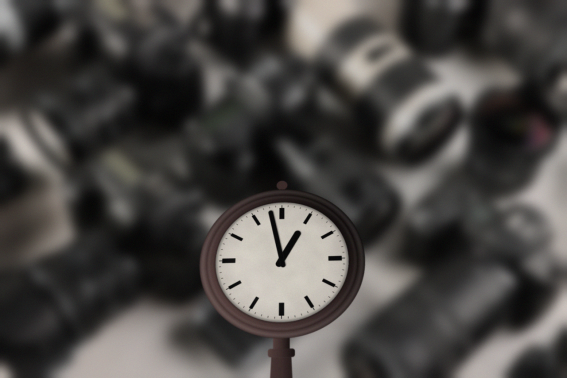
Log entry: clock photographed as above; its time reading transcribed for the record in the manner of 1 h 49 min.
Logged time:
12 h 58 min
